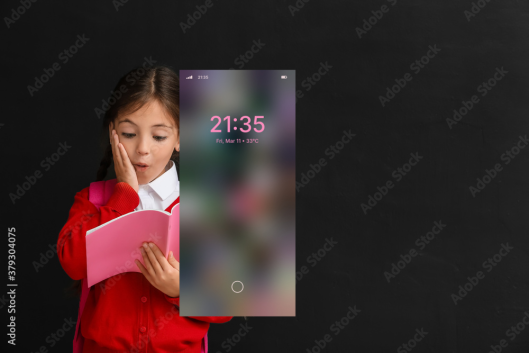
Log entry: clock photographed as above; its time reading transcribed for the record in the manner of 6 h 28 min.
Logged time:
21 h 35 min
